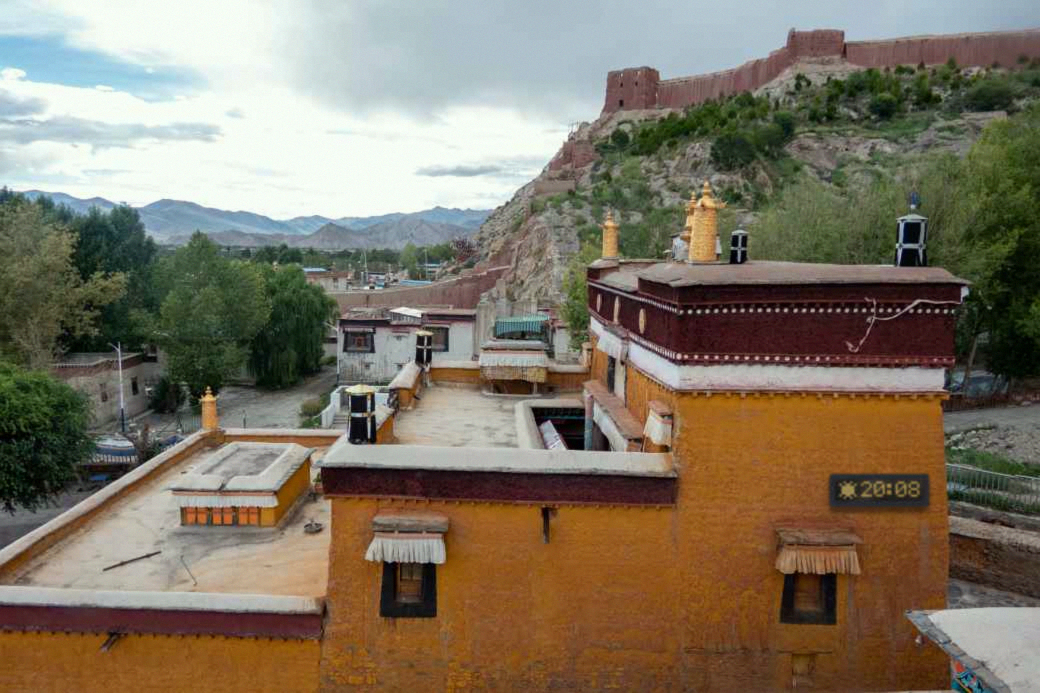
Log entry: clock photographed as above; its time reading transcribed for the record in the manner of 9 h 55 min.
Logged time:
20 h 08 min
